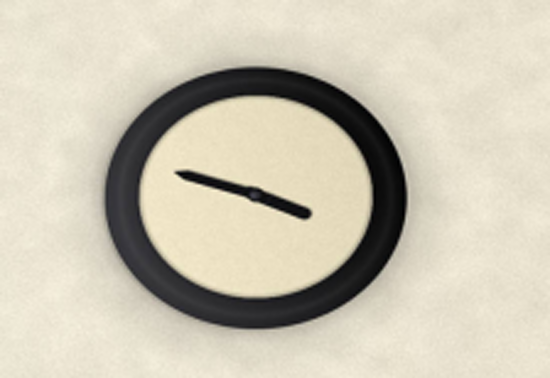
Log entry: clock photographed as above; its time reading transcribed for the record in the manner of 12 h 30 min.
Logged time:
3 h 48 min
